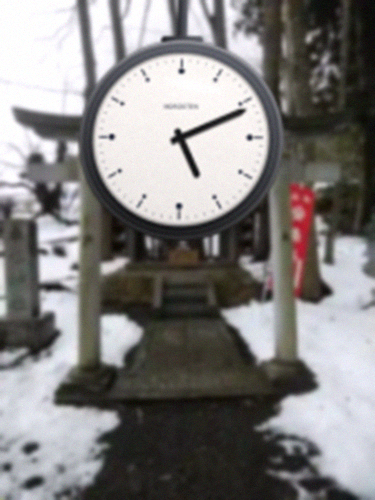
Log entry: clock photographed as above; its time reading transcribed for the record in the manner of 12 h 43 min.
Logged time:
5 h 11 min
